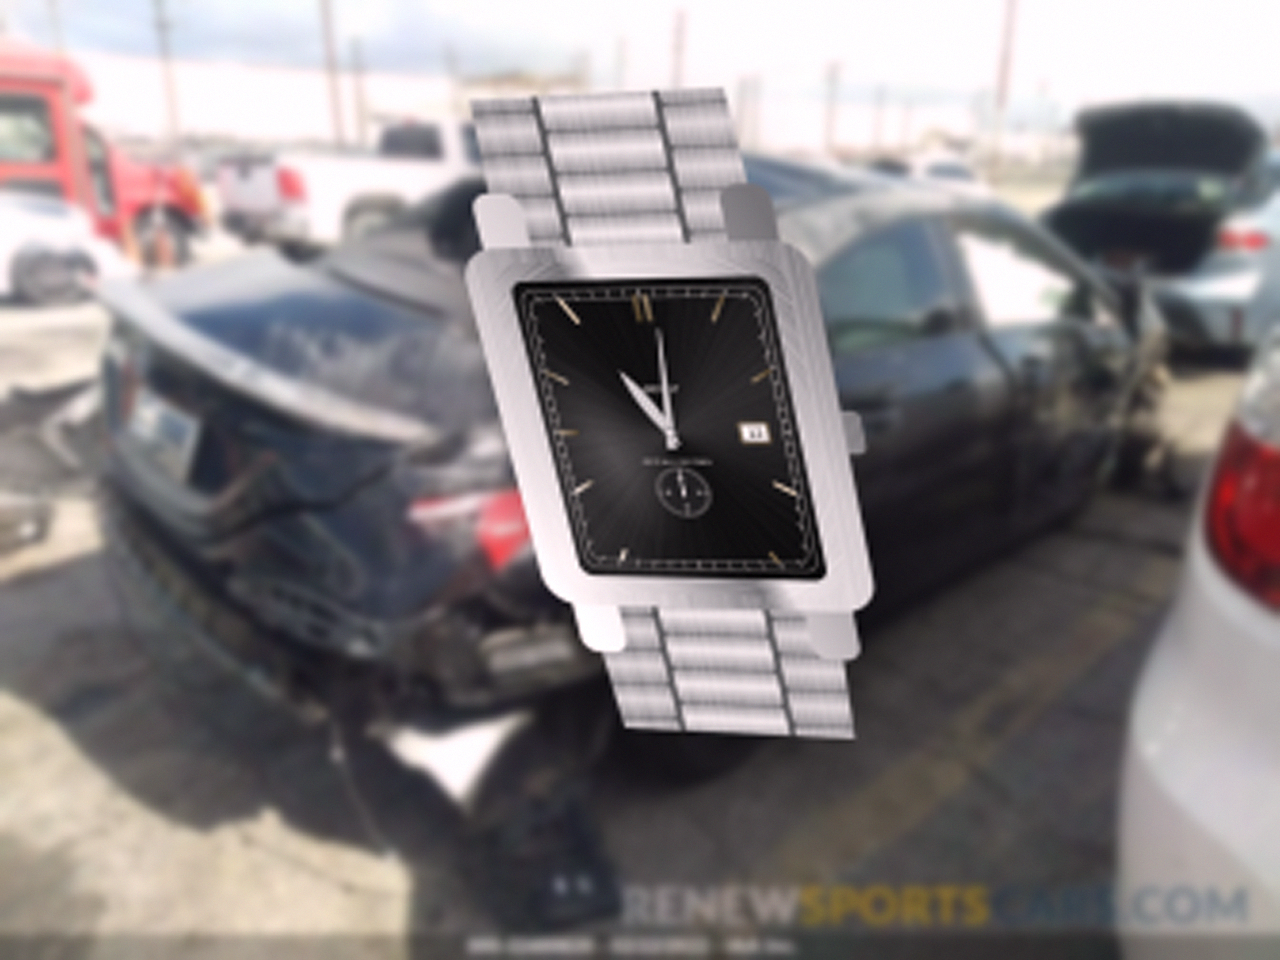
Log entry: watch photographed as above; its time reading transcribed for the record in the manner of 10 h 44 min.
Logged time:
11 h 01 min
